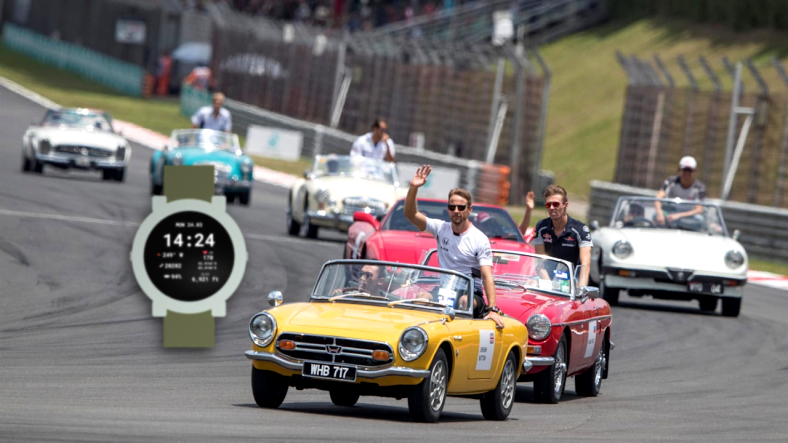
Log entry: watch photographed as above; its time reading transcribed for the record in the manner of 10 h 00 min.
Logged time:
14 h 24 min
